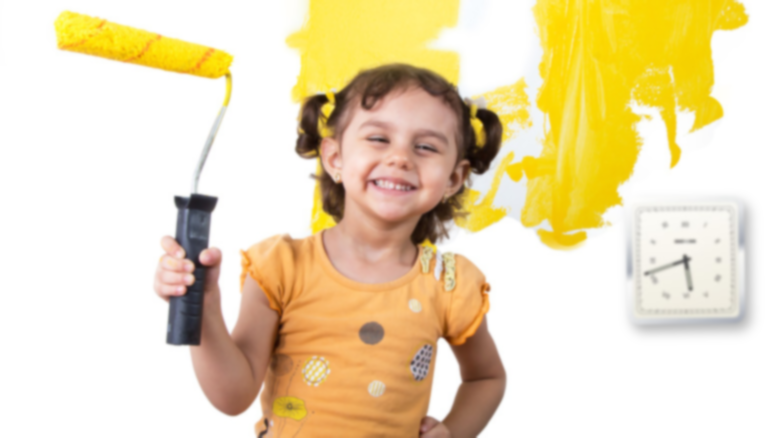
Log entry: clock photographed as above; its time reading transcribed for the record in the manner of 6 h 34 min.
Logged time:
5 h 42 min
